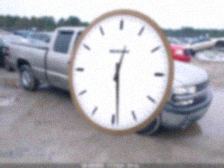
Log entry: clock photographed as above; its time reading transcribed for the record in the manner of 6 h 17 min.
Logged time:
12 h 29 min
